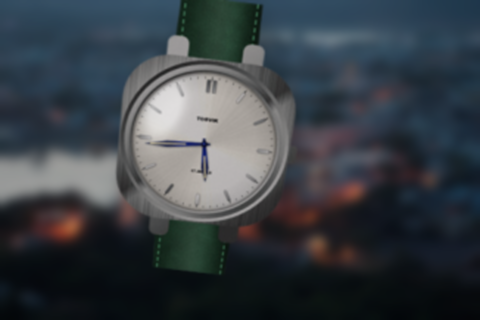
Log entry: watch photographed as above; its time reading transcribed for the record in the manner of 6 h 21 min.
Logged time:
5 h 44 min
